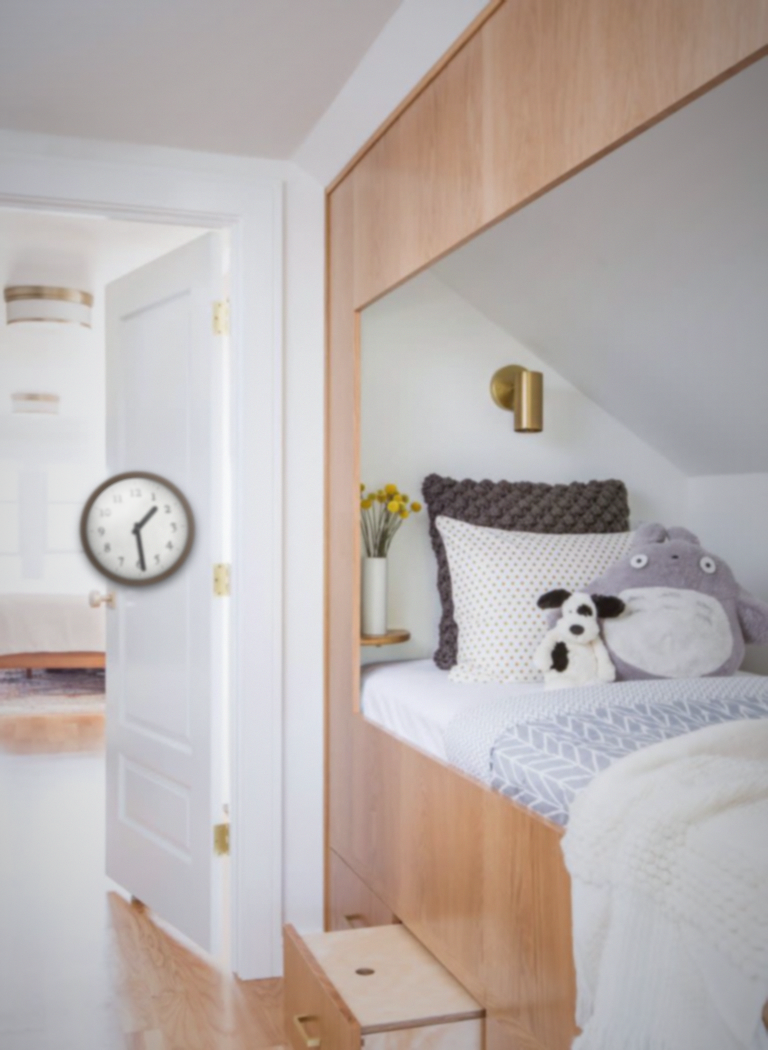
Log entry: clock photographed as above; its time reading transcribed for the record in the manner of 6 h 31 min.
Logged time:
1 h 29 min
